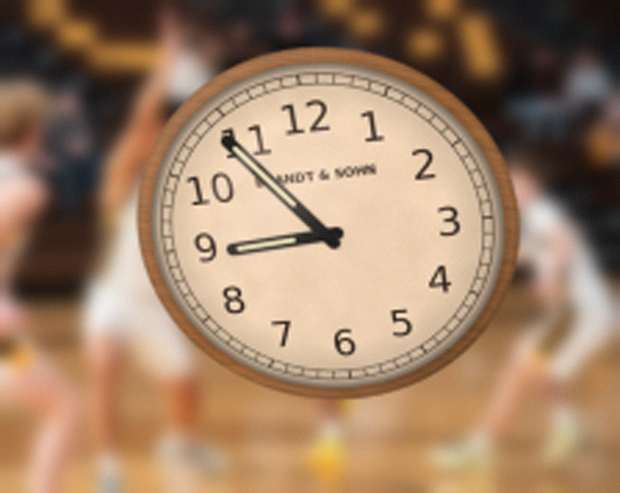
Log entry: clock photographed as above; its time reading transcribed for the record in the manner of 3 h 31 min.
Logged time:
8 h 54 min
